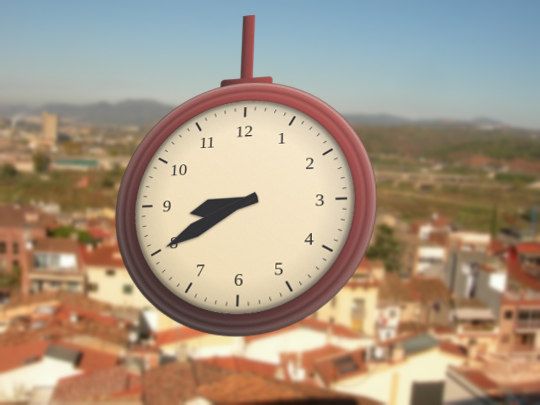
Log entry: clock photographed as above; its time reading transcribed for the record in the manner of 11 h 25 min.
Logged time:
8 h 40 min
